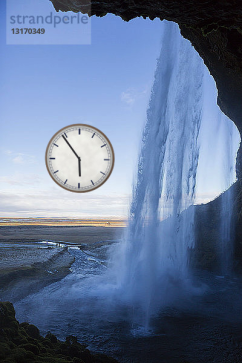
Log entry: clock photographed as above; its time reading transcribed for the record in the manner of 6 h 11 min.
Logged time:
5 h 54 min
